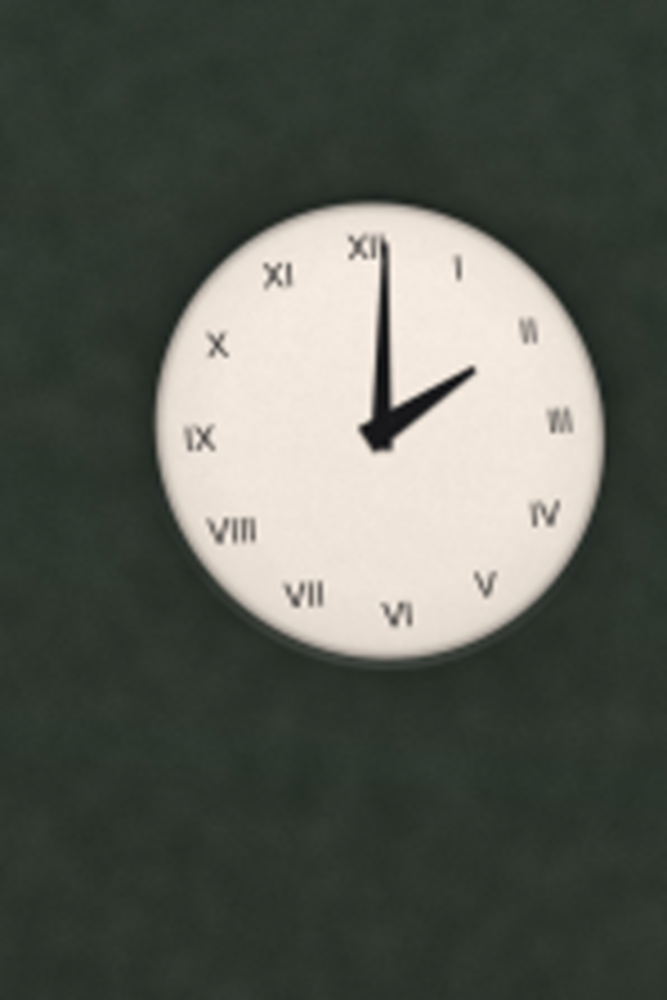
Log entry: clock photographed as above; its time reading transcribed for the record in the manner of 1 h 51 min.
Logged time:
2 h 01 min
